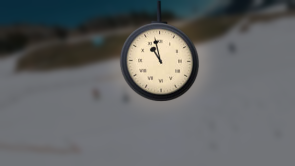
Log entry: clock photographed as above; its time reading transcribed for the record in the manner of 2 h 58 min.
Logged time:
10 h 58 min
